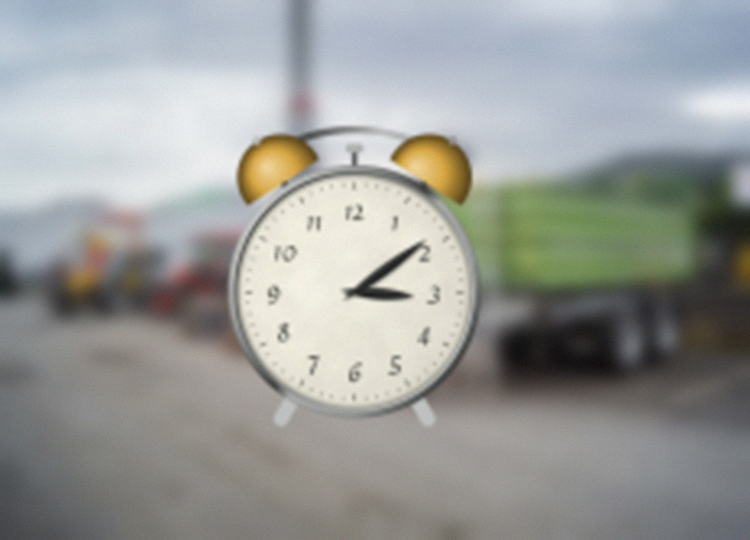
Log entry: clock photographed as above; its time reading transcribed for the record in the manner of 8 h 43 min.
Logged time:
3 h 09 min
